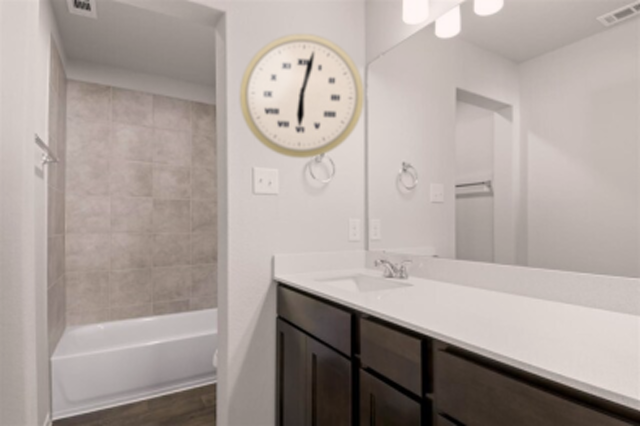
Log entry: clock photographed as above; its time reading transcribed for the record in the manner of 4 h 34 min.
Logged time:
6 h 02 min
